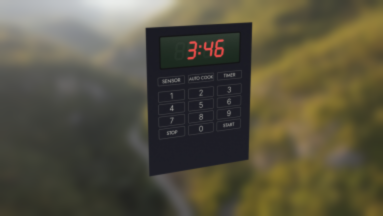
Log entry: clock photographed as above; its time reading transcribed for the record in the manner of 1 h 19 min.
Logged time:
3 h 46 min
